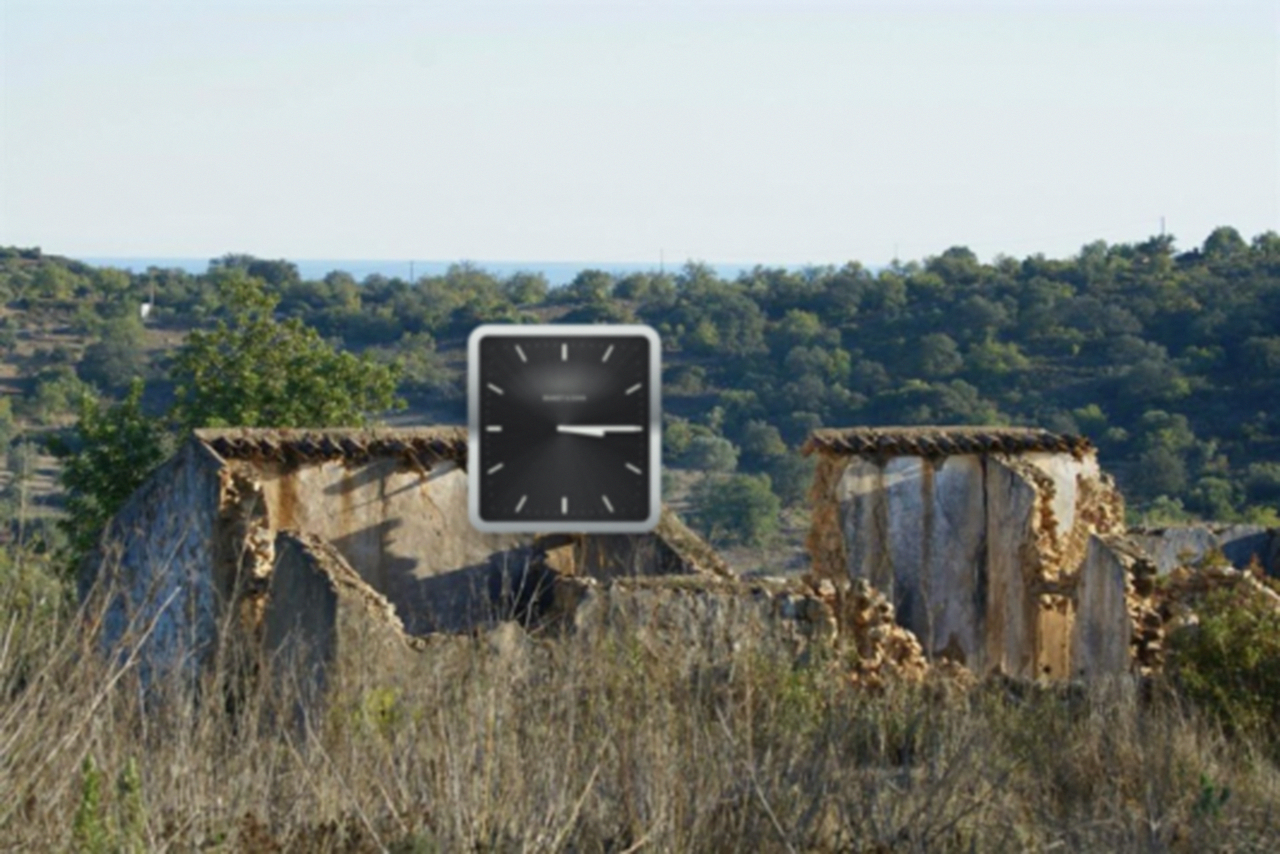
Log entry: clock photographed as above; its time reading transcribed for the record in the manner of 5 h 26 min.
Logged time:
3 h 15 min
